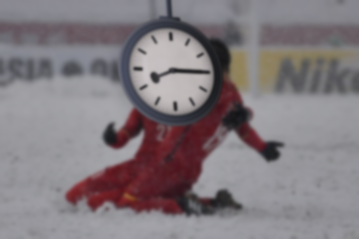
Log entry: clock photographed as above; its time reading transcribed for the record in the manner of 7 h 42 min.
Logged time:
8 h 15 min
